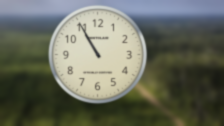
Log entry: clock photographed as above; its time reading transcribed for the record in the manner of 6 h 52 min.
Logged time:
10 h 55 min
